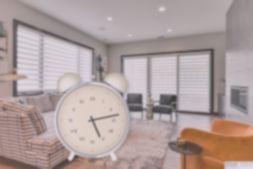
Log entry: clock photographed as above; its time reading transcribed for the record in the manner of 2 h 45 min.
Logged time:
5 h 13 min
